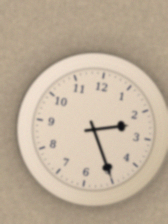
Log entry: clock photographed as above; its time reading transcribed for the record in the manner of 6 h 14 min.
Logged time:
2 h 25 min
